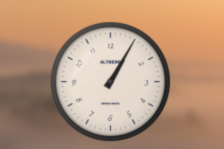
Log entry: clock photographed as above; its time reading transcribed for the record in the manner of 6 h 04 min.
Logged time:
1 h 05 min
